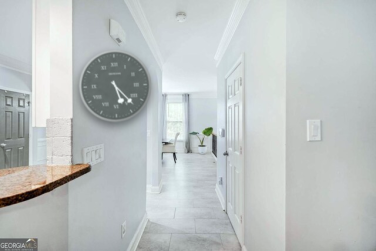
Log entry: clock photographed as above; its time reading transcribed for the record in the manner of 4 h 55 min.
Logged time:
5 h 23 min
